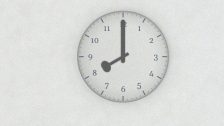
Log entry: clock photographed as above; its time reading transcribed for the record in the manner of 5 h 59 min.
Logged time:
8 h 00 min
